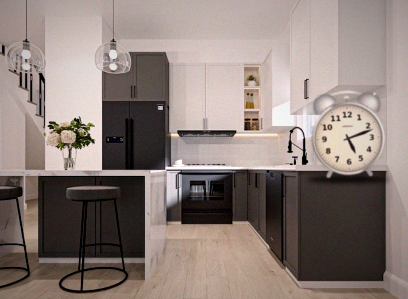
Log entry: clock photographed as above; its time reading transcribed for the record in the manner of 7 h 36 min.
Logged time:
5 h 12 min
